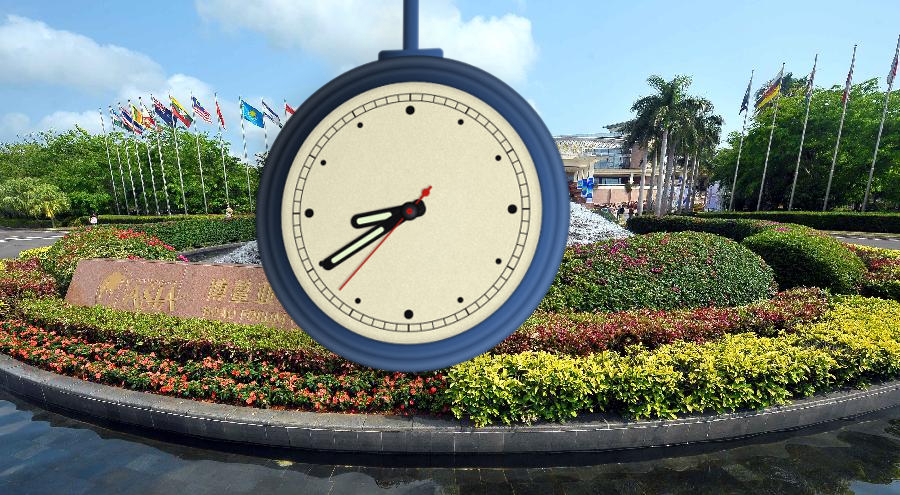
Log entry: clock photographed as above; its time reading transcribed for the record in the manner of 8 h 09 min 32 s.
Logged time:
8 h 39 min 37 s
